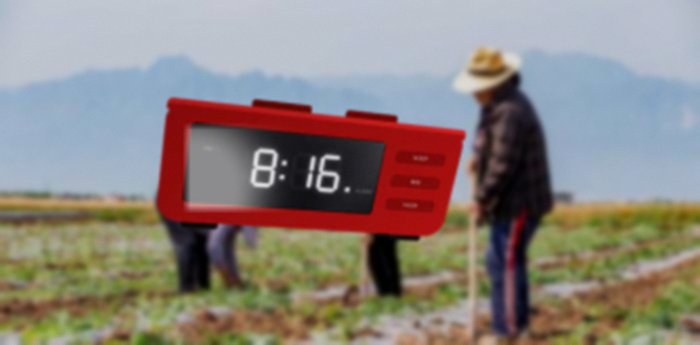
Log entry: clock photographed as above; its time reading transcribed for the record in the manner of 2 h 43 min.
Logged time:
8 h 16 min
